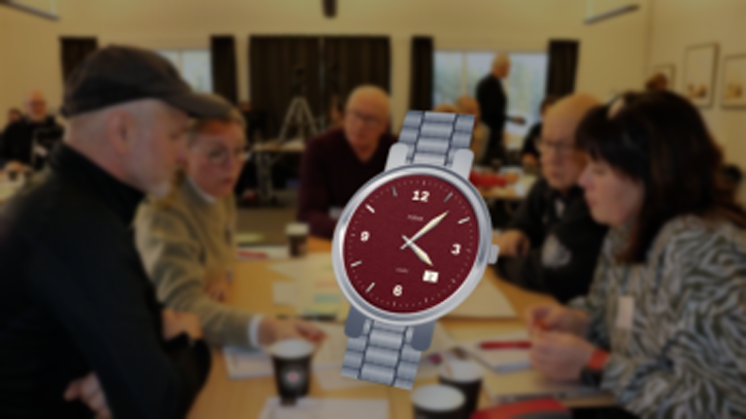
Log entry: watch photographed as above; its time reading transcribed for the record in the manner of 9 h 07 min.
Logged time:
4 h 07 min
